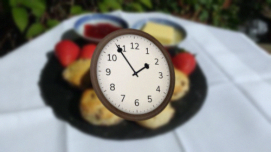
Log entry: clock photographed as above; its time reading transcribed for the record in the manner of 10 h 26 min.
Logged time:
1 h 54 min
